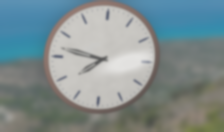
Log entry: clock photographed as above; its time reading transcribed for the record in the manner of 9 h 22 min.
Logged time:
7 h 47 min
